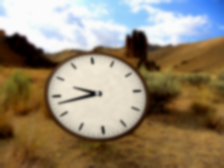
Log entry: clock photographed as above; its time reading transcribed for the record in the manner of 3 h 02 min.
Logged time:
9 h 43 min
